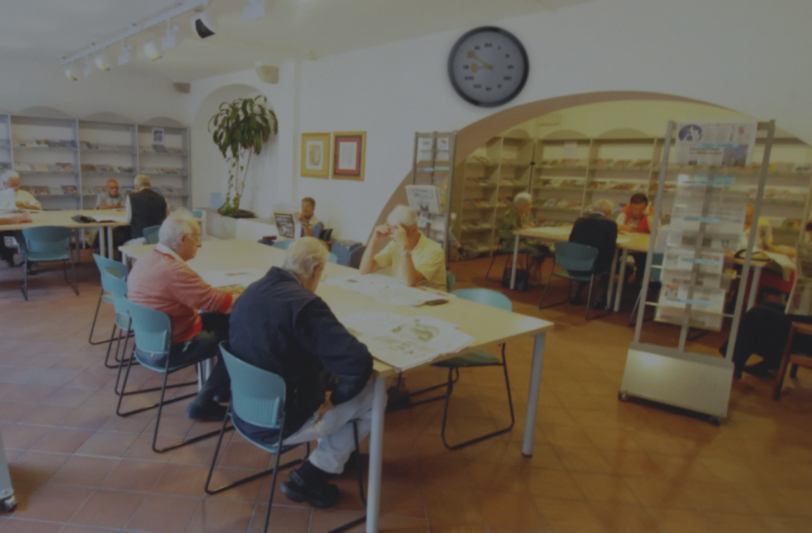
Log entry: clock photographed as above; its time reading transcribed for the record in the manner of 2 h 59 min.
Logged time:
8 h 51 min
